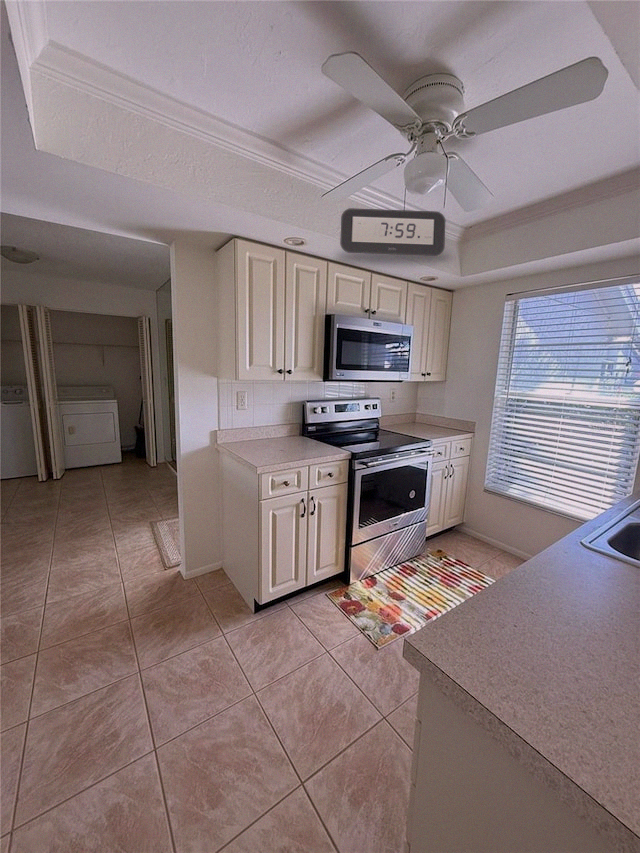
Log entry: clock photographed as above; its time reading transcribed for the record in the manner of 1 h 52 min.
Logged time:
7 h 59 min
